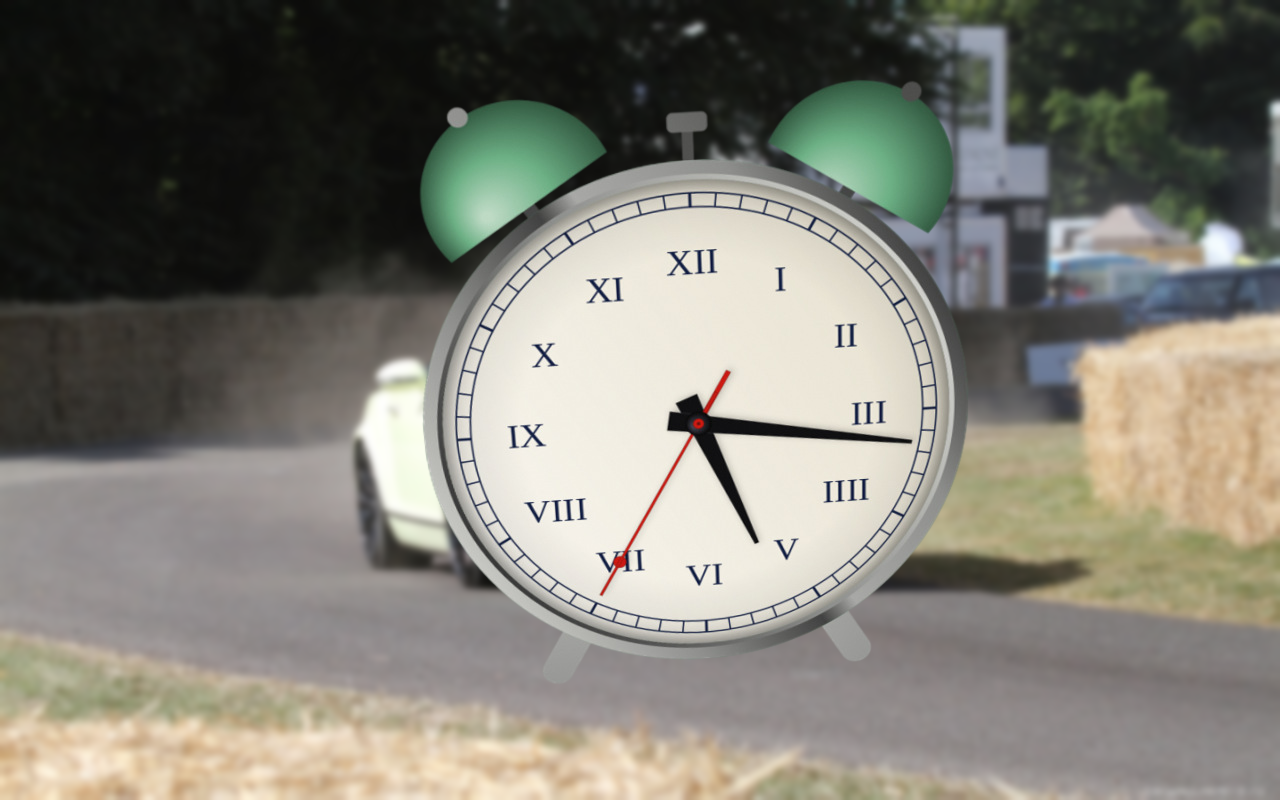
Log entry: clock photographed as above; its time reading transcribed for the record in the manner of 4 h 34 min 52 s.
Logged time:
5 h 16 min 35 s
